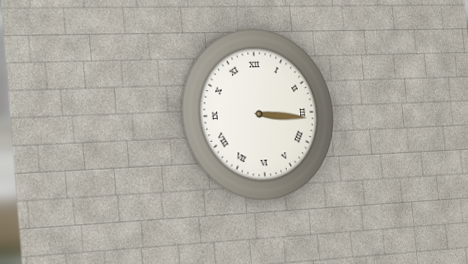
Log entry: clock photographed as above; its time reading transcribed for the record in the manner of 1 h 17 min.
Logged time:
3 h 16 min
